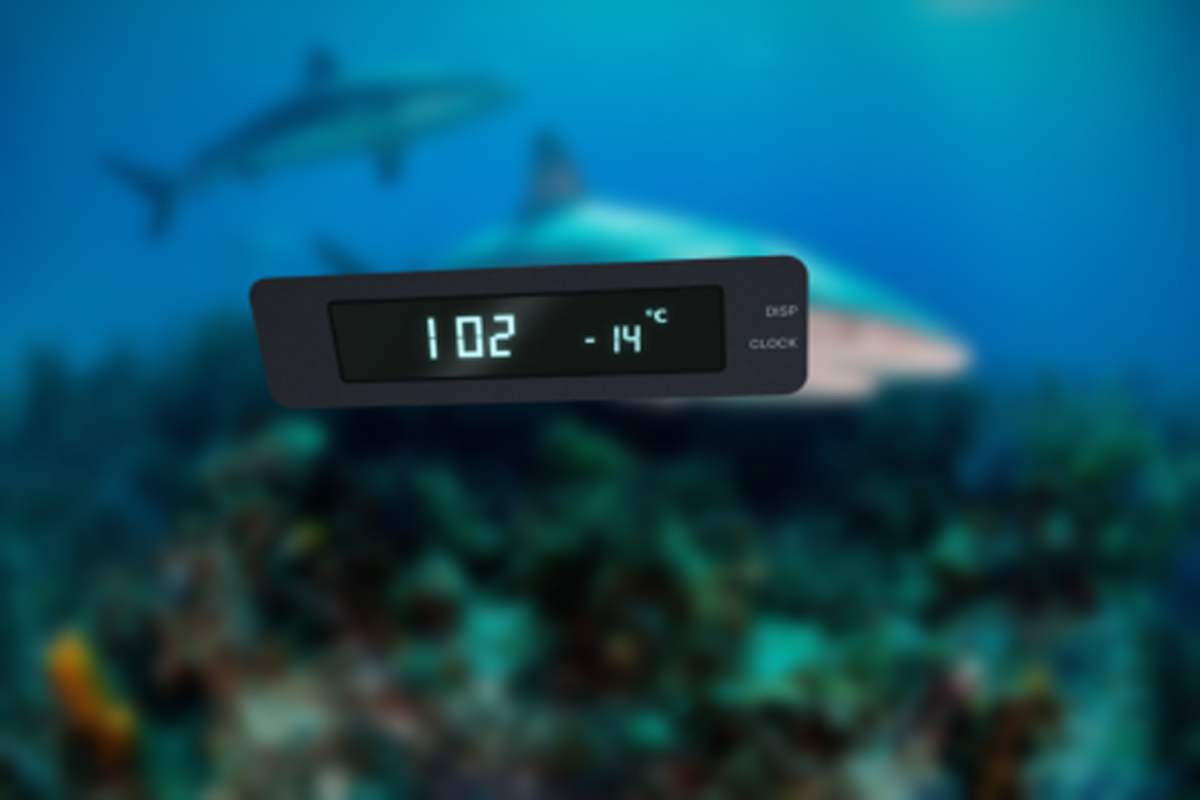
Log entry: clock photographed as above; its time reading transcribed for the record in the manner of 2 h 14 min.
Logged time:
1 h 02 min
